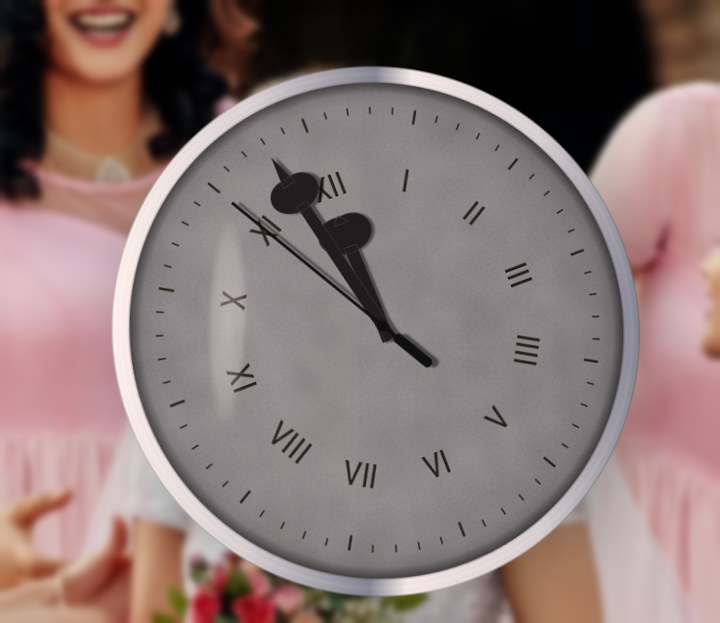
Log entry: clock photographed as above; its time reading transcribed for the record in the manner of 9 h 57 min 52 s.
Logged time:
11 h 57 min 55 s
